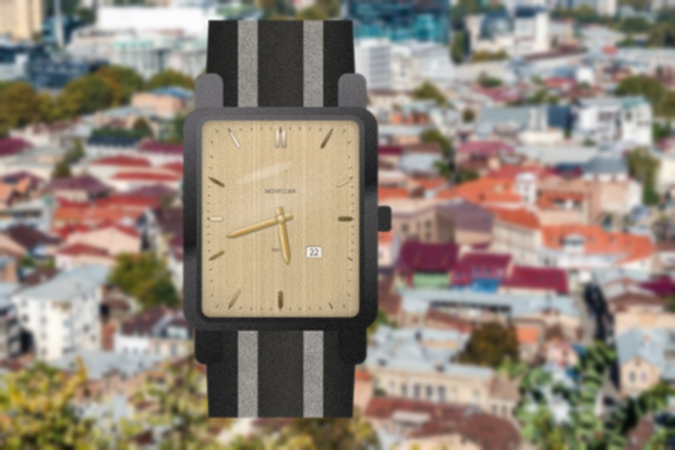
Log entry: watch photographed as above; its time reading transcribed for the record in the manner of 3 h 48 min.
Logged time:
5 h 42 min
